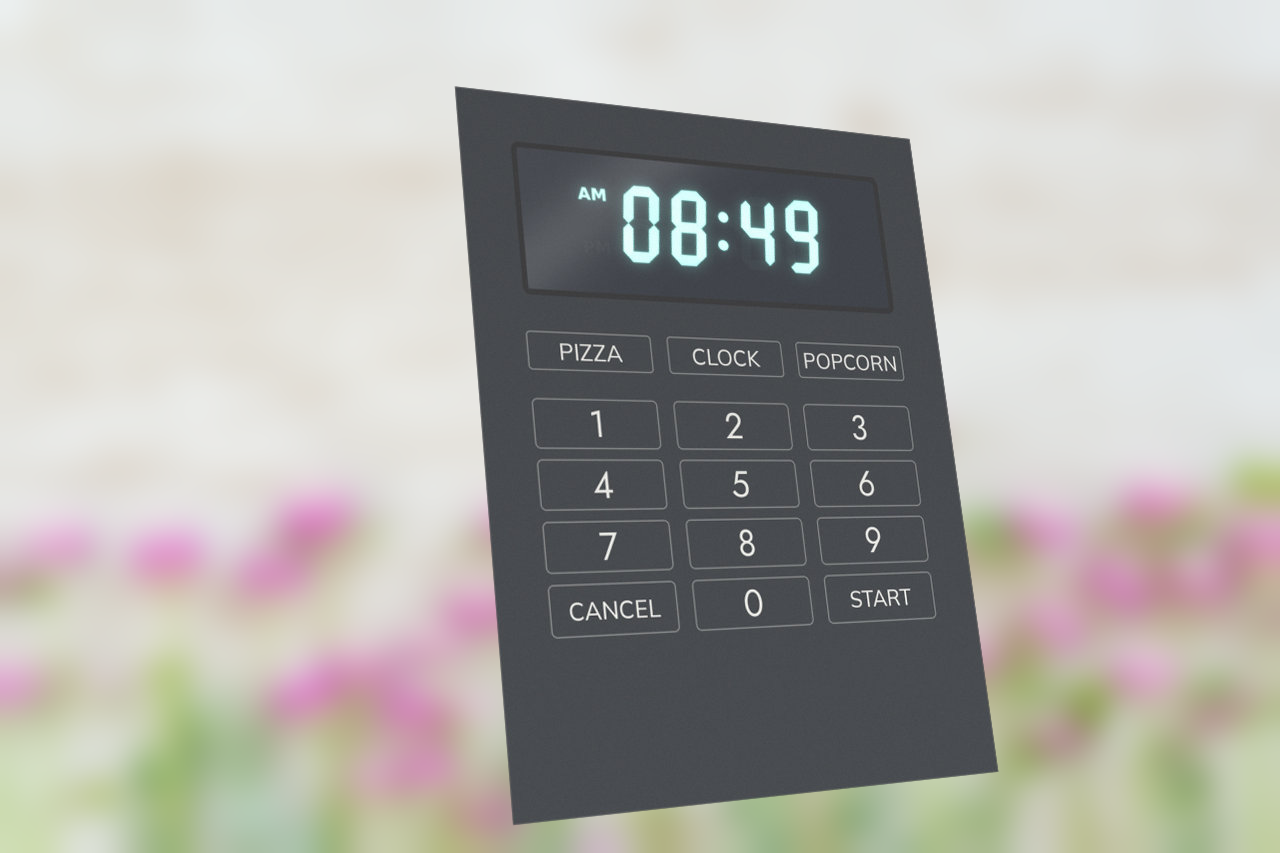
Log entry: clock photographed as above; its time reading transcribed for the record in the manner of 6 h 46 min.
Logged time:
8 h 49 min
